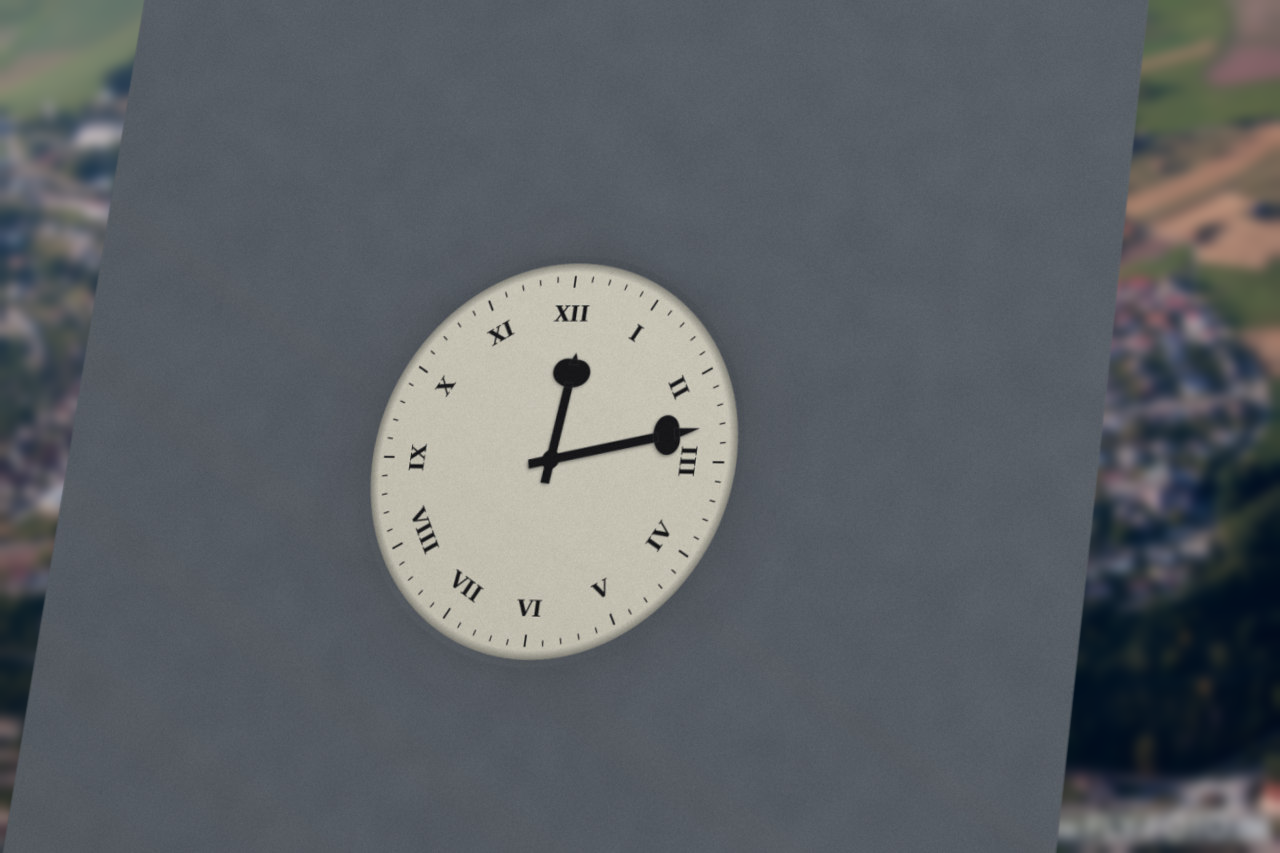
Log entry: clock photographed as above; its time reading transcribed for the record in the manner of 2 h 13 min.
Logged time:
12 h 13 min
